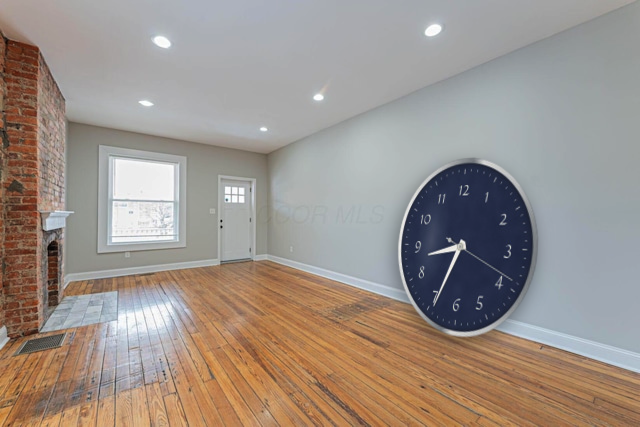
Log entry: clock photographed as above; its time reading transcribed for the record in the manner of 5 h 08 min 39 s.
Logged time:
8 h 34 min 19 s
